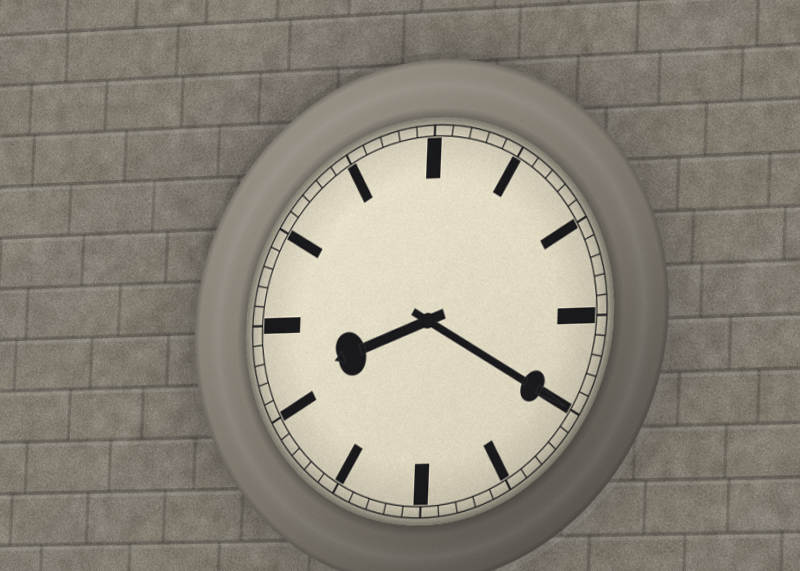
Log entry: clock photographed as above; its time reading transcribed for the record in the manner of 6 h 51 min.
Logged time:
8 h 20 min
